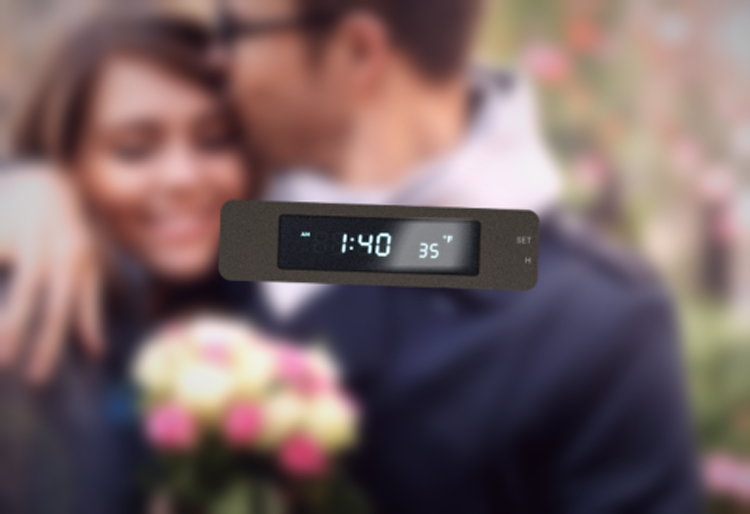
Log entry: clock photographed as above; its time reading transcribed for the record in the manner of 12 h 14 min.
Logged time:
1 h 40 min
